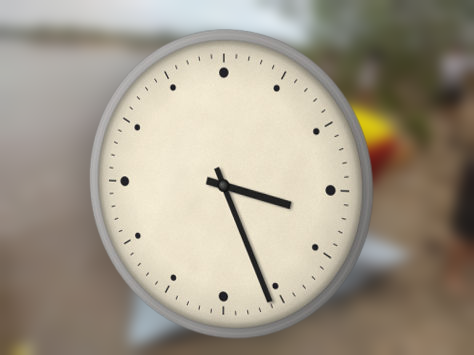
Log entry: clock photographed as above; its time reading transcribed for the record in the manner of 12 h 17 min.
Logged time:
3 h 26 min
